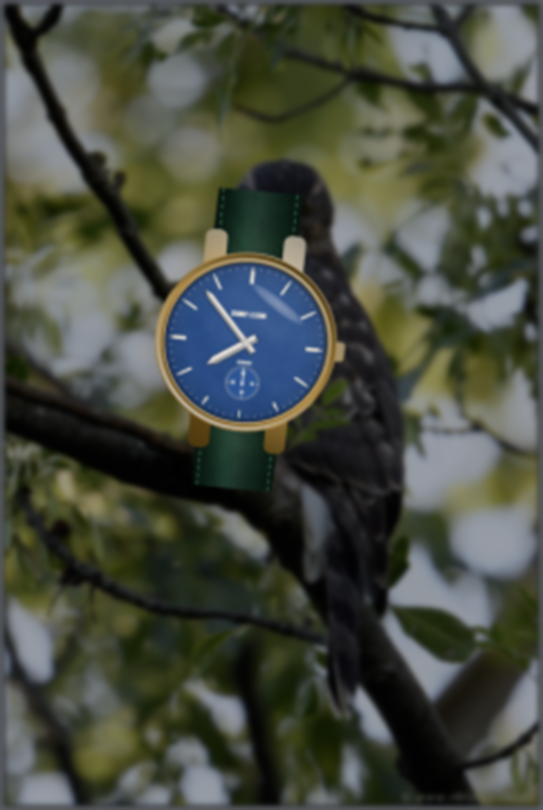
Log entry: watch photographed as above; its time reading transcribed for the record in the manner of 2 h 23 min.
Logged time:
7 h 53 min
